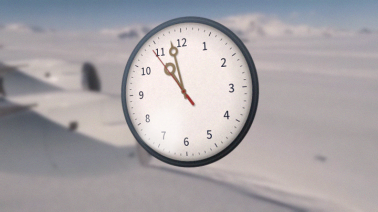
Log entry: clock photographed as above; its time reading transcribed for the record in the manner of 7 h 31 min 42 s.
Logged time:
10 h 57 min 54 s
